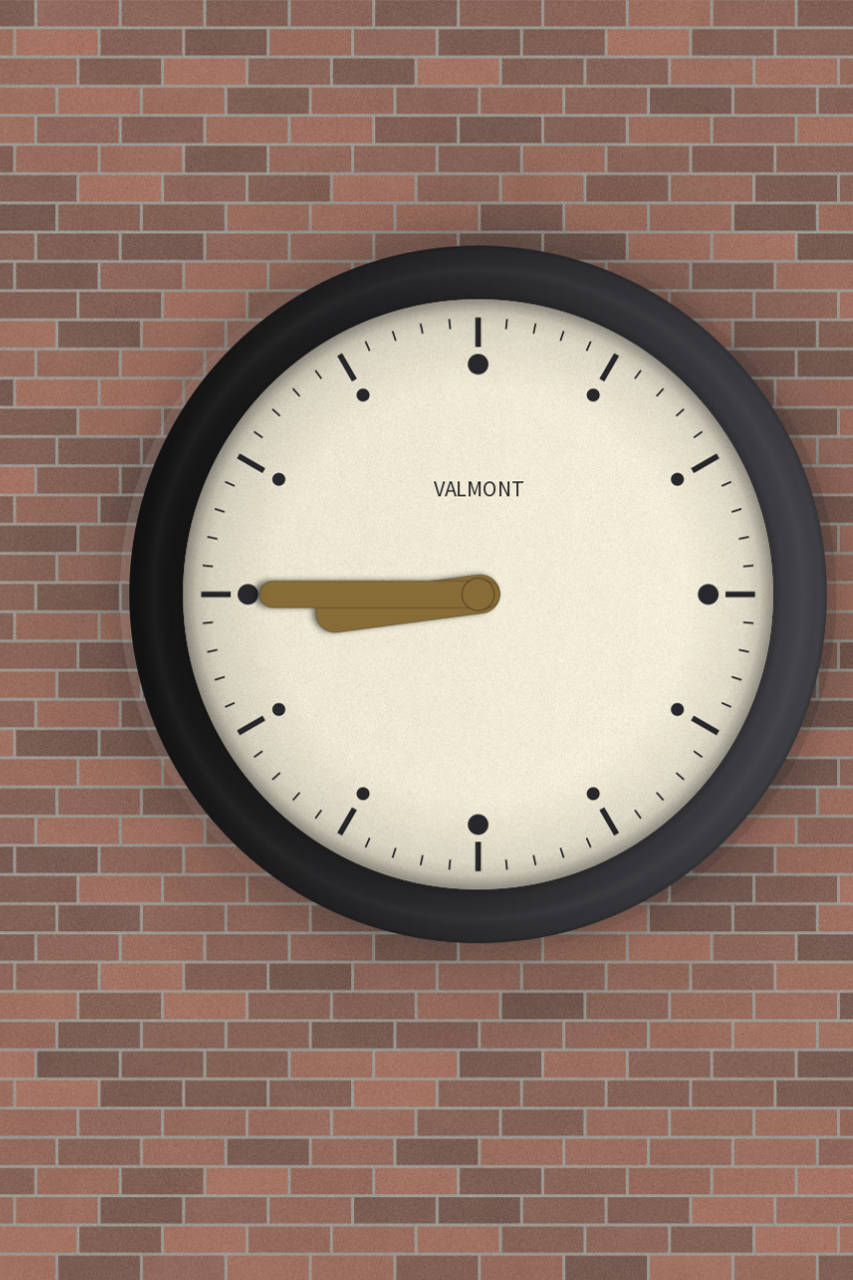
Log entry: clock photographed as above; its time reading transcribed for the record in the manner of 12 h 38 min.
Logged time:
8 h 45 min
